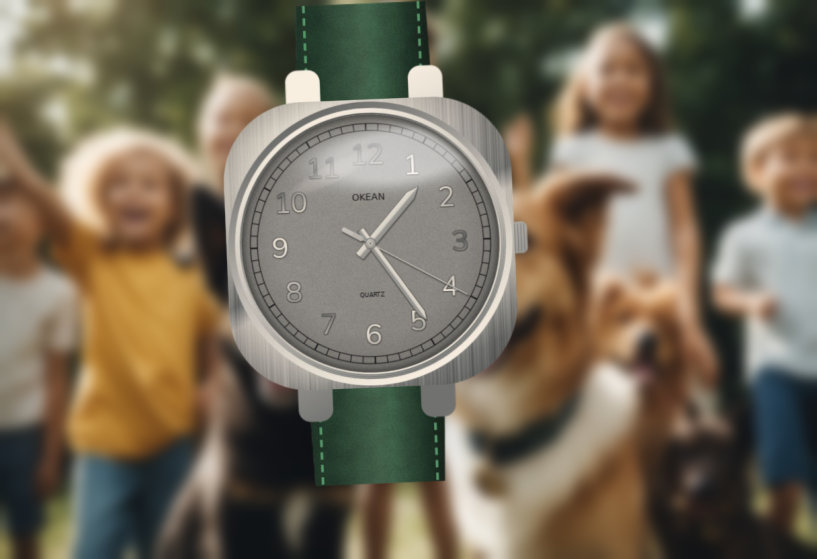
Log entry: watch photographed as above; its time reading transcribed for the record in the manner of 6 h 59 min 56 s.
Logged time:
1 h 24 min 20 s
